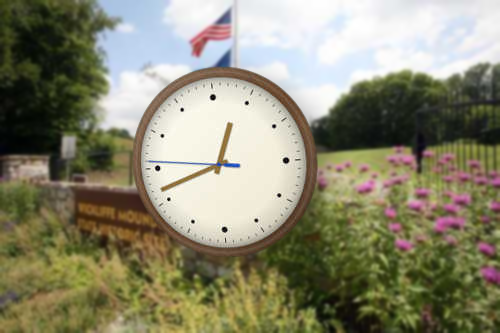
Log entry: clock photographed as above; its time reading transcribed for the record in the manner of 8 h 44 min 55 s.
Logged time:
12 h 41 min 46 s
